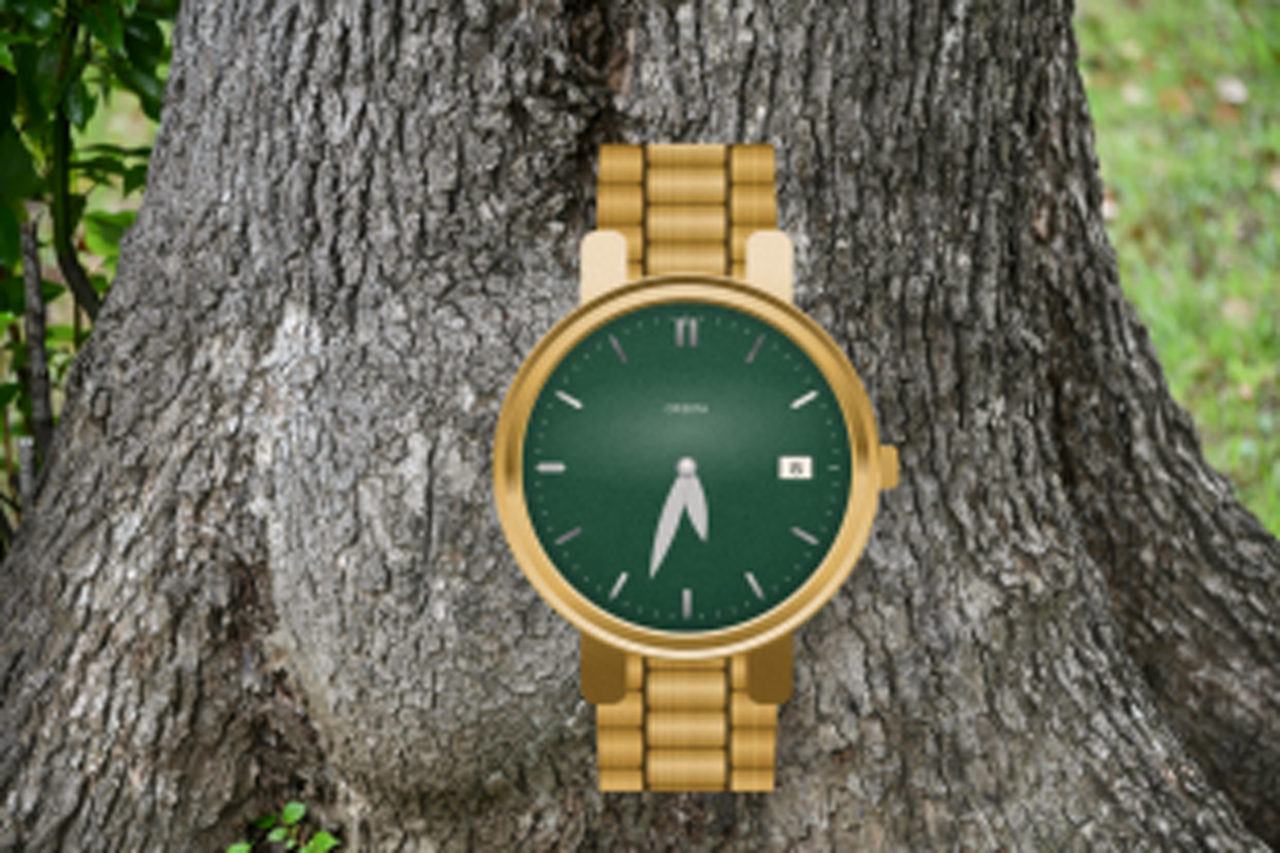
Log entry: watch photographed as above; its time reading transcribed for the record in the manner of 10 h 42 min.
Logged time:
5 h 33 min
